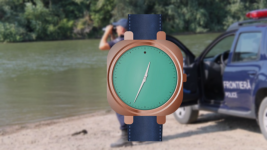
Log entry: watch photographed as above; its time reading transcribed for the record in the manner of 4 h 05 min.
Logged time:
12 h 34 min
